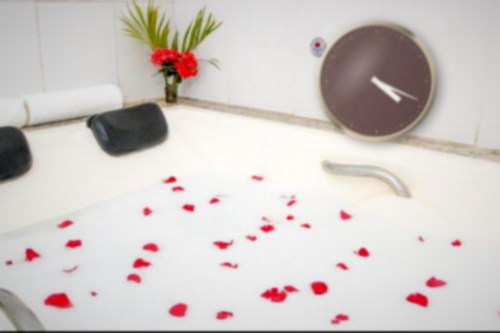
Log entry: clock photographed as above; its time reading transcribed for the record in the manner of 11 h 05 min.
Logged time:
4 h 19 min
